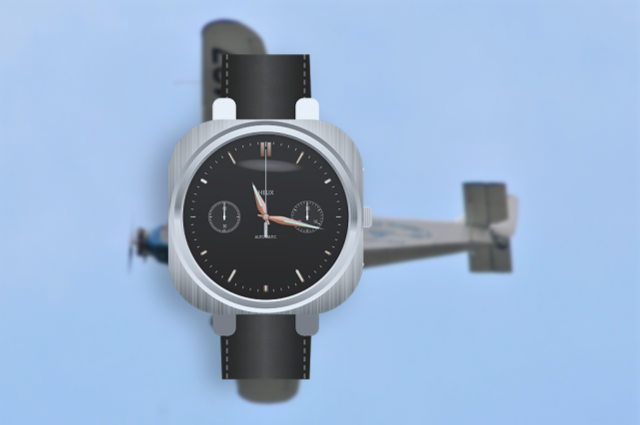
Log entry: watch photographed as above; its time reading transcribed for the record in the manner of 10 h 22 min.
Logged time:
11 h 17 min
